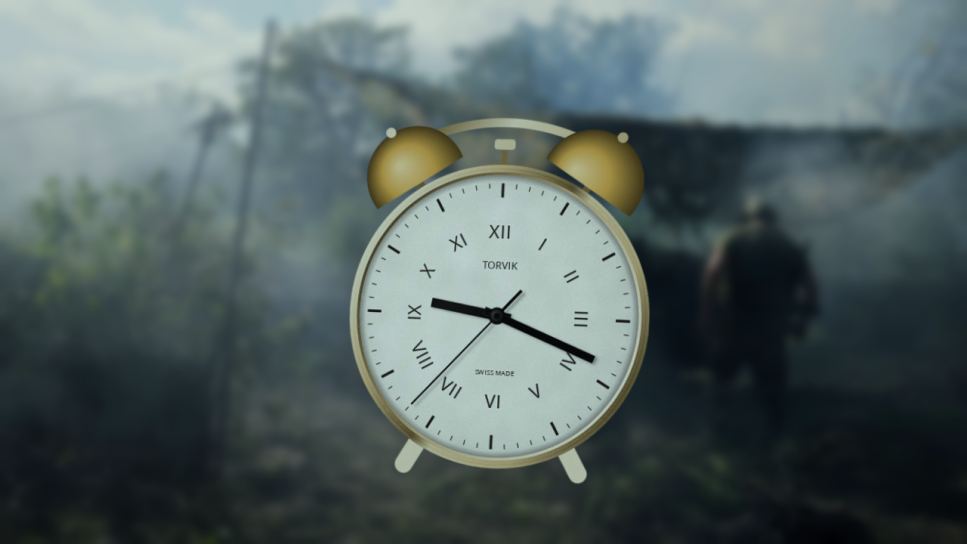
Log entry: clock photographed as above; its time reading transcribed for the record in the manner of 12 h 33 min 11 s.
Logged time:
9 h 18 min 37 s
